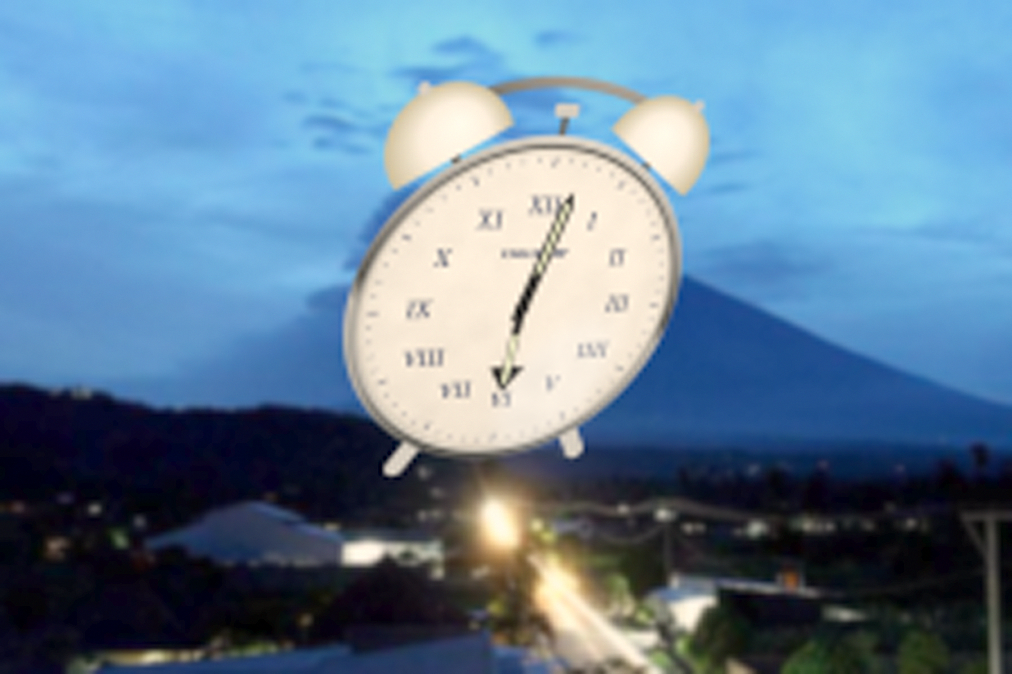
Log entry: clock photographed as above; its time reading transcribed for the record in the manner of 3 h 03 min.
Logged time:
6 h 02 min
